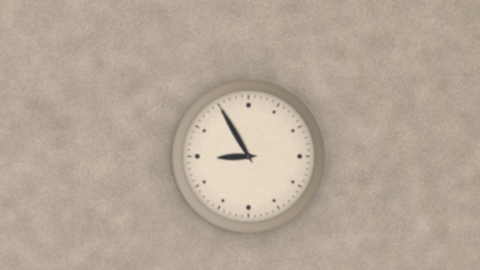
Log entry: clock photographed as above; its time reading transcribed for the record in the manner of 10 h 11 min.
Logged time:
8 h 55 min
